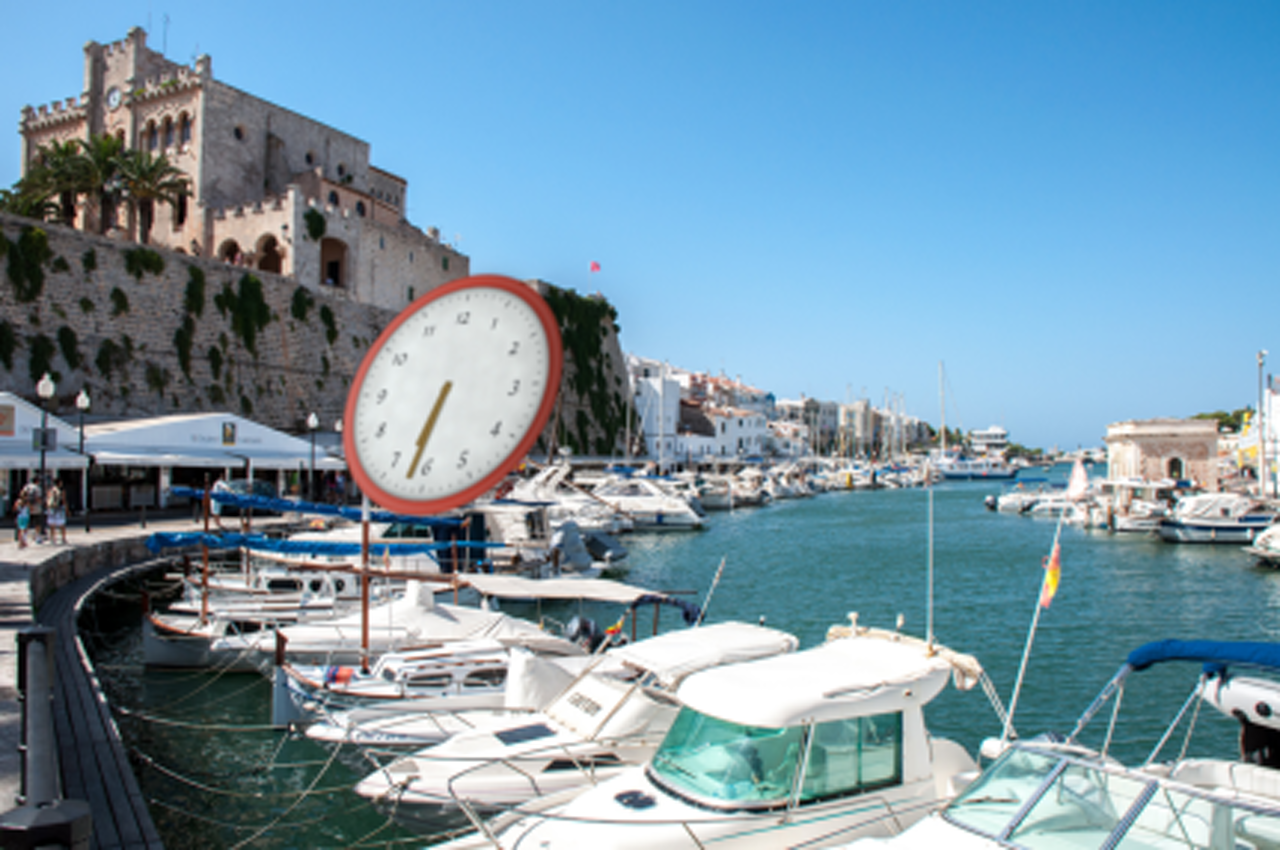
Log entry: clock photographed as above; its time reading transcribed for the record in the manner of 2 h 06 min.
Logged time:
6 h 32 min
